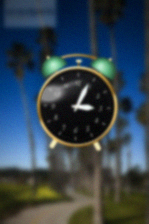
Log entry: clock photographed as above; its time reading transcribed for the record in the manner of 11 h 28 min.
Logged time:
3 h 04 min
